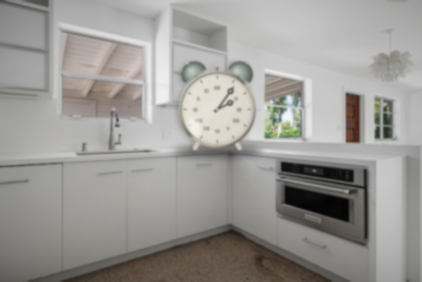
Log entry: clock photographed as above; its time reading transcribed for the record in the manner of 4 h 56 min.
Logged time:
2 h 06 min
